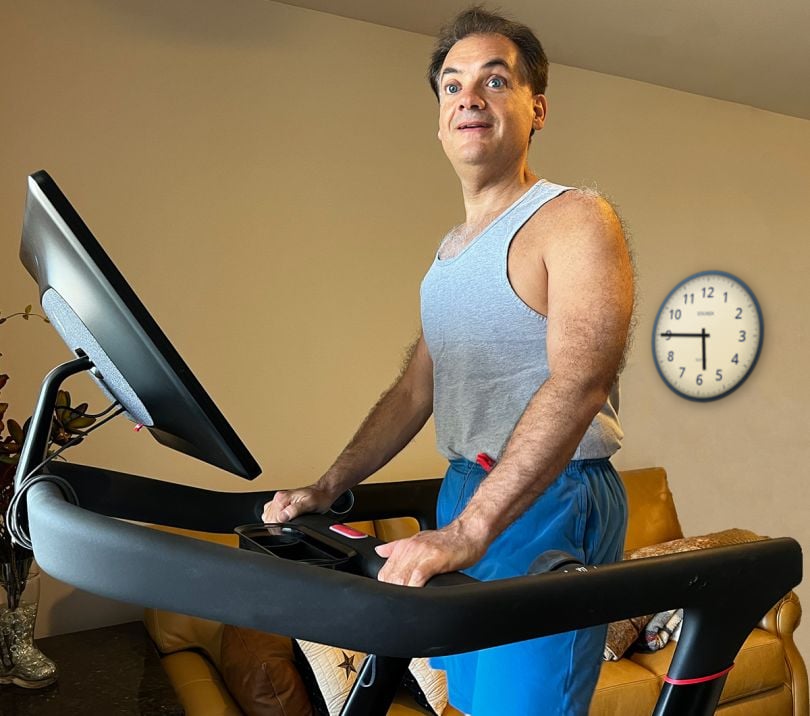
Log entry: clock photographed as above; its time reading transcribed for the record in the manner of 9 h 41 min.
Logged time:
5 h 45 min
